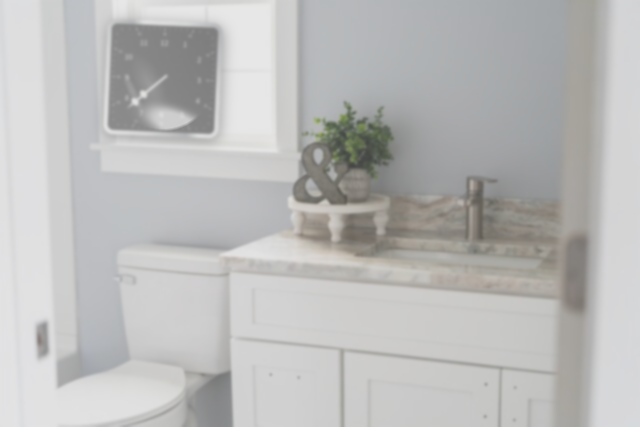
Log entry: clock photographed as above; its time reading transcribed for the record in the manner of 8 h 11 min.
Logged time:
7 h 38 min
